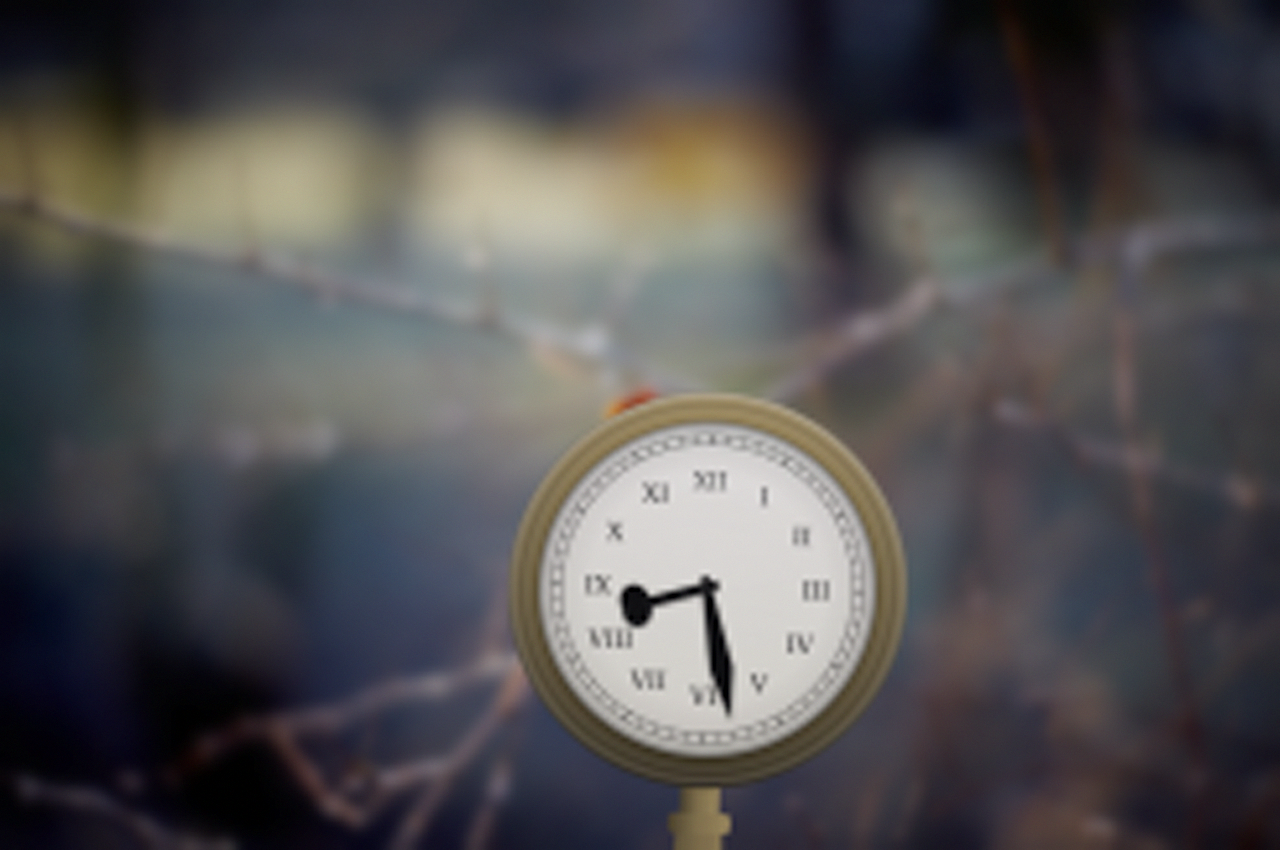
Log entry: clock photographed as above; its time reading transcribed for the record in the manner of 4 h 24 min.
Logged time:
8 h 28 min
